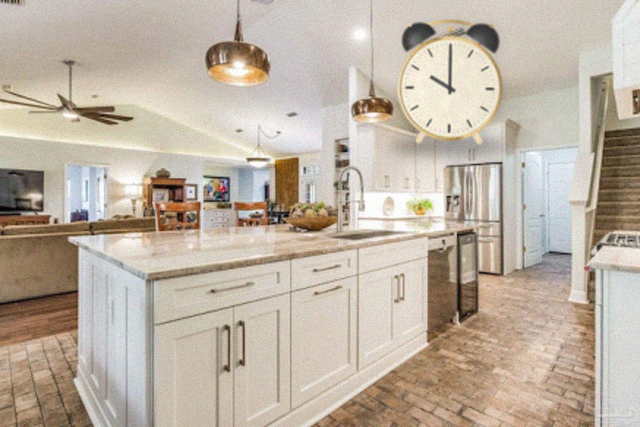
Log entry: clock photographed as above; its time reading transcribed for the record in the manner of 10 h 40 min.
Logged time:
10 h 00 min
